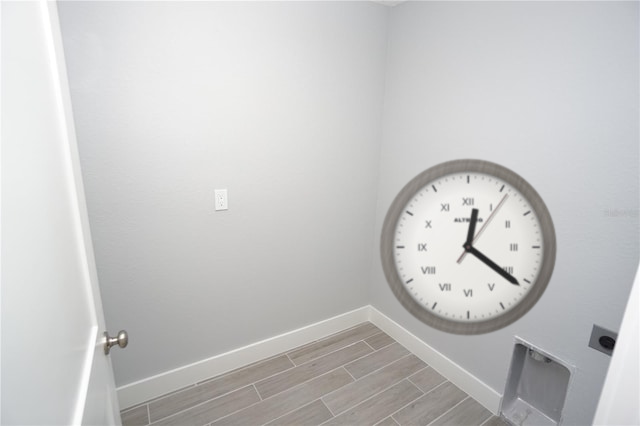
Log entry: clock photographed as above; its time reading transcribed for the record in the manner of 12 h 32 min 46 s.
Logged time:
12 h 21 min 06 s
